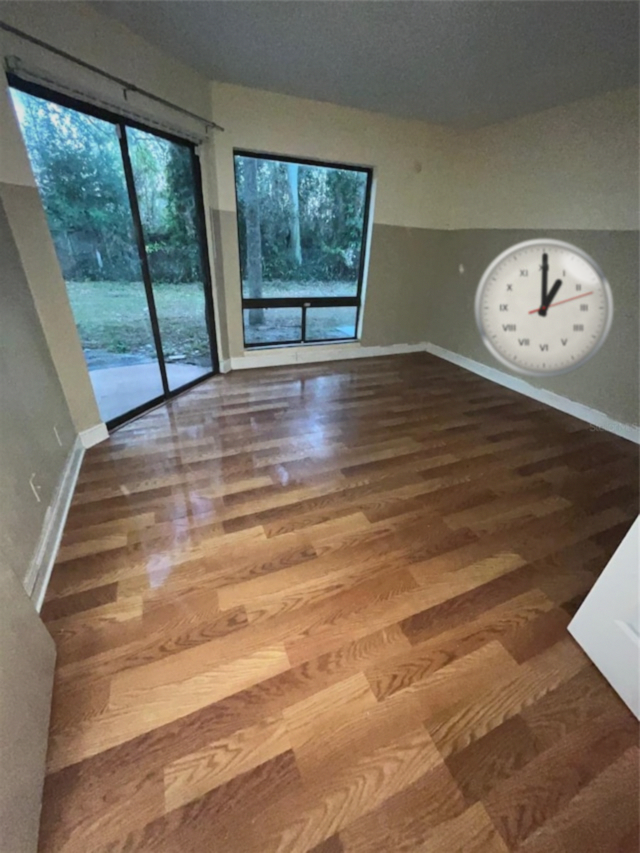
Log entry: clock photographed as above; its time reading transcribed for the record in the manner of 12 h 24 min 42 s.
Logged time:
1 h 00 min 12 s
